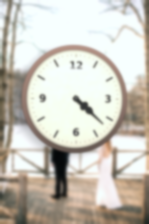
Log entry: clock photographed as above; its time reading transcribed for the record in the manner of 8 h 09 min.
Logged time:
4 h 22 min
